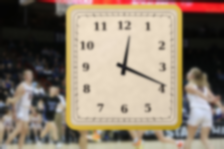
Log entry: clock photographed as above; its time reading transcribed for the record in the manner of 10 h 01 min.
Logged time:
12 h 19 min
